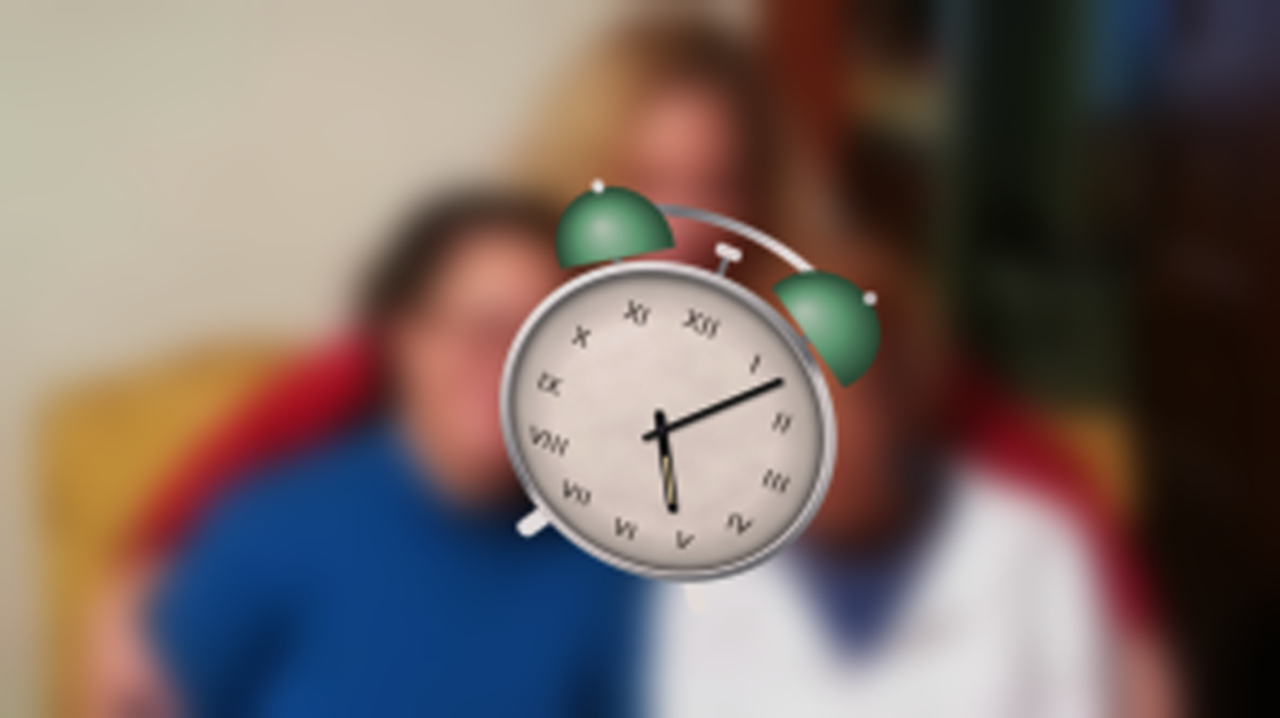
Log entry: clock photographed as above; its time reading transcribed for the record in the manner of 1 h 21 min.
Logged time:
5 h 07 min
